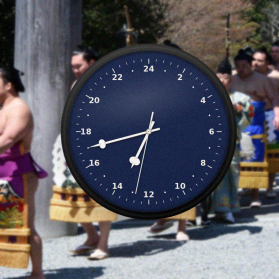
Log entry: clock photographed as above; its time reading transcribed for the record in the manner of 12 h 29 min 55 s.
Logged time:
13 h 42 min 32 s
